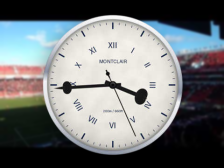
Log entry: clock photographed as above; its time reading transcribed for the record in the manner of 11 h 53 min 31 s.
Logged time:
3 h 44 min 26 s
